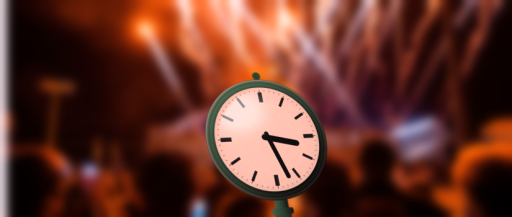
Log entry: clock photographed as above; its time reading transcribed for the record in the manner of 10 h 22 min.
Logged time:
3 h 27 min
